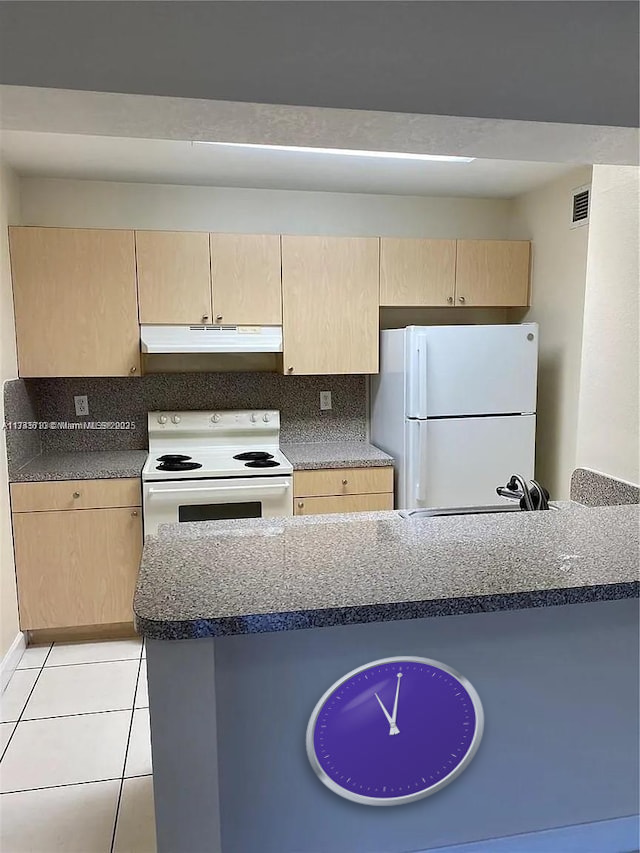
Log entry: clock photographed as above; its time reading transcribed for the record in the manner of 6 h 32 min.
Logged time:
11 h 00 min
